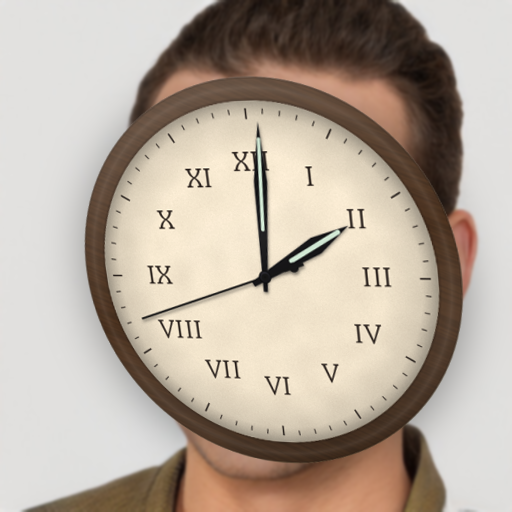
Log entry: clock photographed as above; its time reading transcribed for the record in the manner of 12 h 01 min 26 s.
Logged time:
2 h 00 min 42 s
